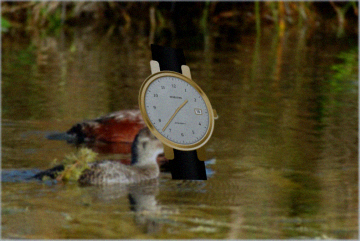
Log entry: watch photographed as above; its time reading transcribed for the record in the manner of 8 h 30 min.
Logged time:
1 h 37 min
